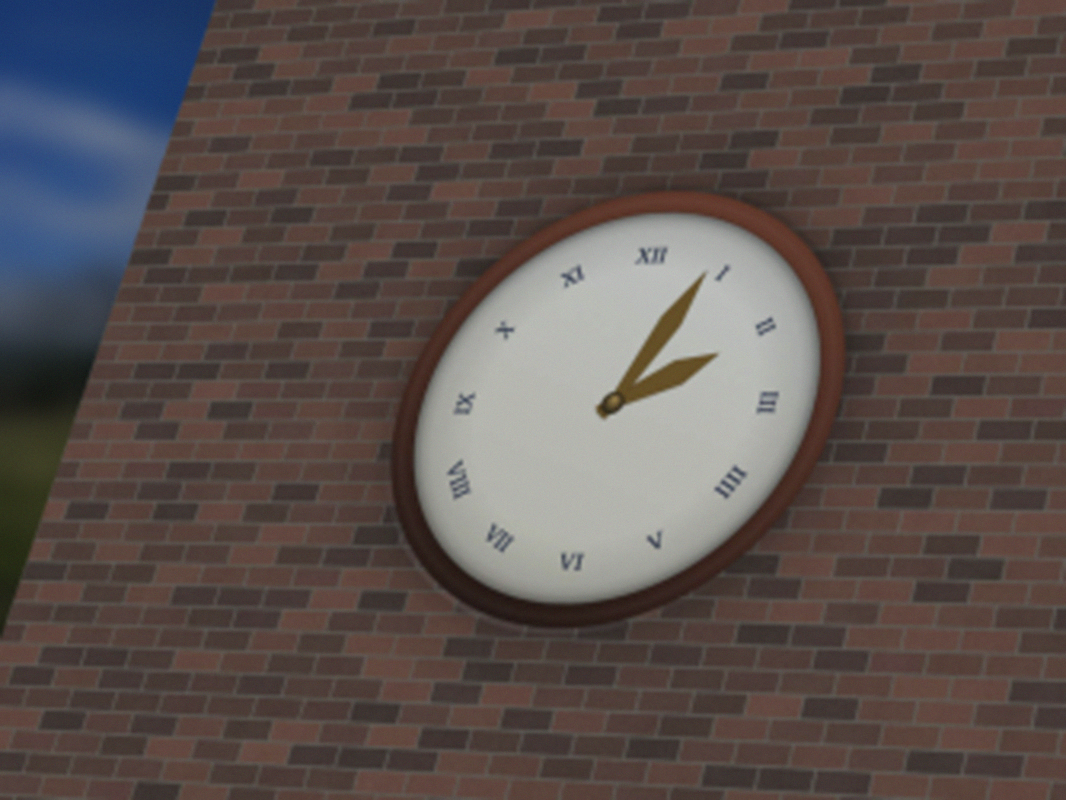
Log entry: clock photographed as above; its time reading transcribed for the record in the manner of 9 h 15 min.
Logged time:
2 h 04 min
